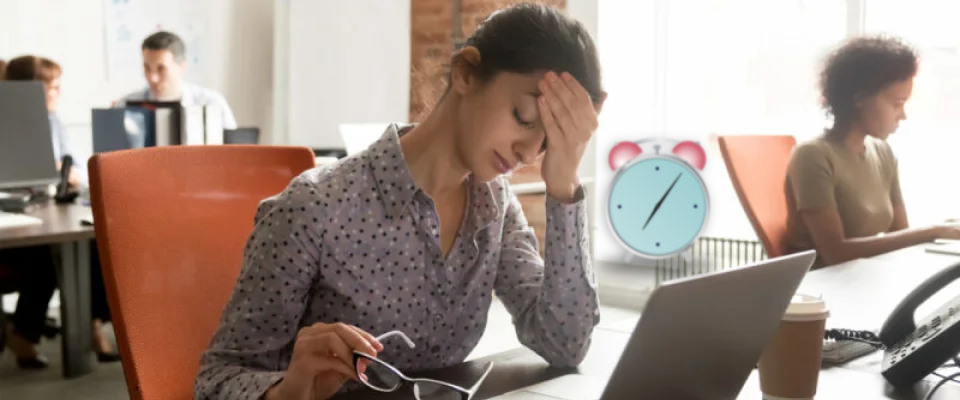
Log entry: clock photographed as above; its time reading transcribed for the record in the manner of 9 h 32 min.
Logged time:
7 h 06 min
